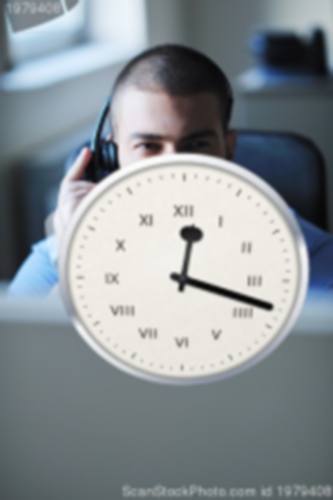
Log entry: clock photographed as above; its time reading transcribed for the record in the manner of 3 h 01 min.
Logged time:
12 h 18 min
